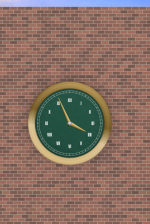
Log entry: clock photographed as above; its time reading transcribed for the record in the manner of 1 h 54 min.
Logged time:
3 h 56 min
